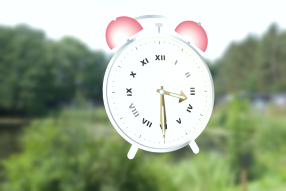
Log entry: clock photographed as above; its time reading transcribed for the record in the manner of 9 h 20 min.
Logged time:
3 h 30 min
